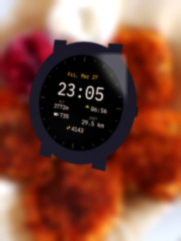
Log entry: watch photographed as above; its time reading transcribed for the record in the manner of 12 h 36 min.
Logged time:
23 h 05 min
